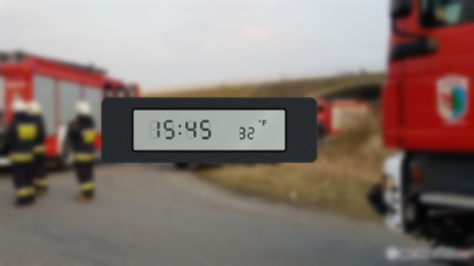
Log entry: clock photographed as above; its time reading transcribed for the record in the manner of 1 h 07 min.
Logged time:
15 h 45 min
